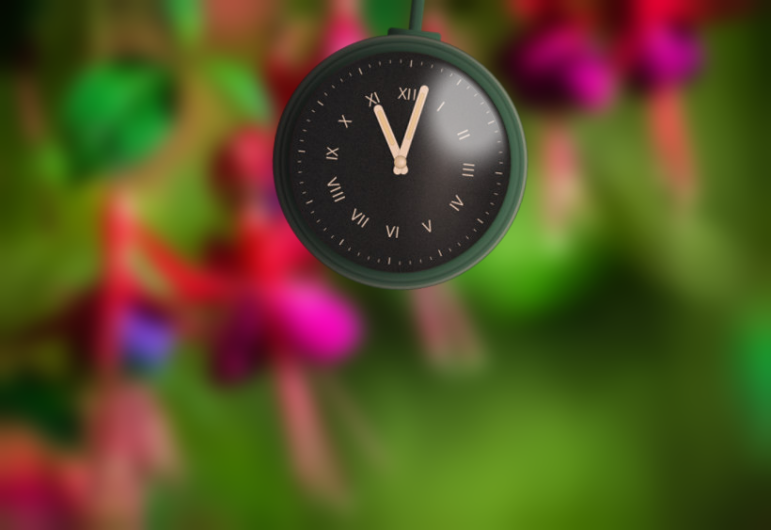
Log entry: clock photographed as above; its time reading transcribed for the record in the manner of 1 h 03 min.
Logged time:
11 h 02 min
